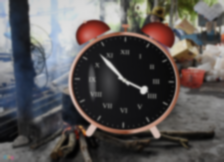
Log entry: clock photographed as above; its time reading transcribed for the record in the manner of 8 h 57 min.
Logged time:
3 h 53 min
